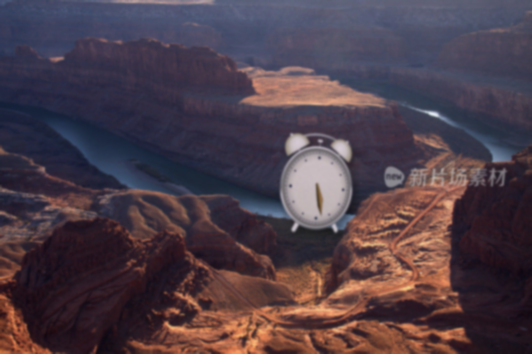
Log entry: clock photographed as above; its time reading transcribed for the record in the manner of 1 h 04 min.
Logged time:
5 h 28 min
